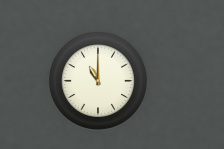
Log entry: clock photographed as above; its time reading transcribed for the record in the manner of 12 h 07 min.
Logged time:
11 h 00 min
